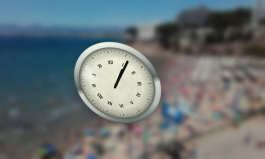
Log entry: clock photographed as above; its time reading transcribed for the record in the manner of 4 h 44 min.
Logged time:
1 h 06 min
